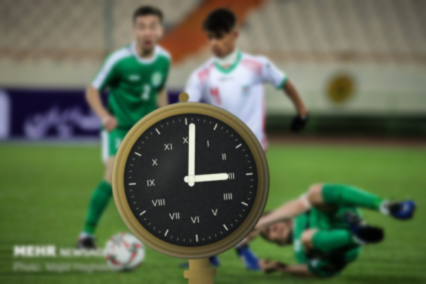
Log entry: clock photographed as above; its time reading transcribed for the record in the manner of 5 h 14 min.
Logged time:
3 h 01 min
